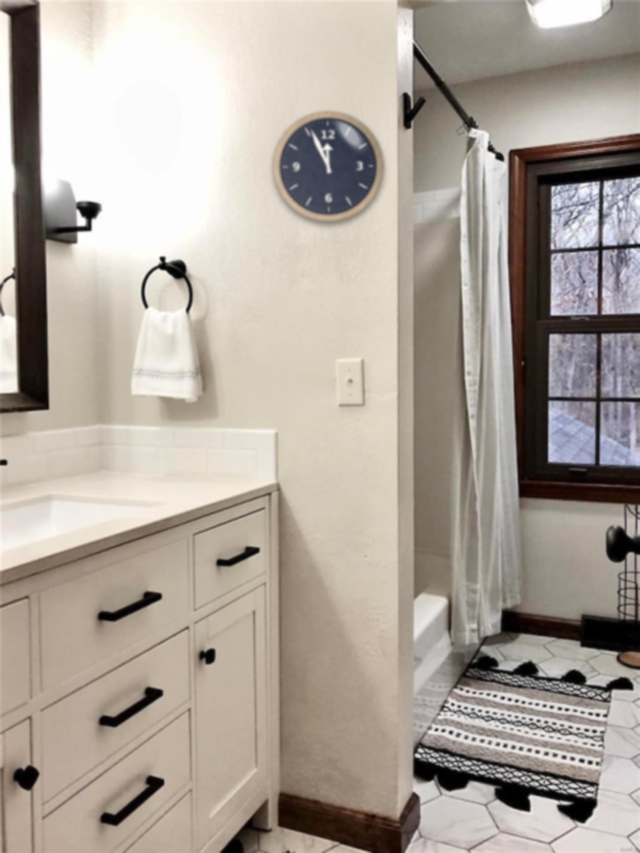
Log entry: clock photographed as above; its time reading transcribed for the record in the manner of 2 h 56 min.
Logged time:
11 h 56 min
